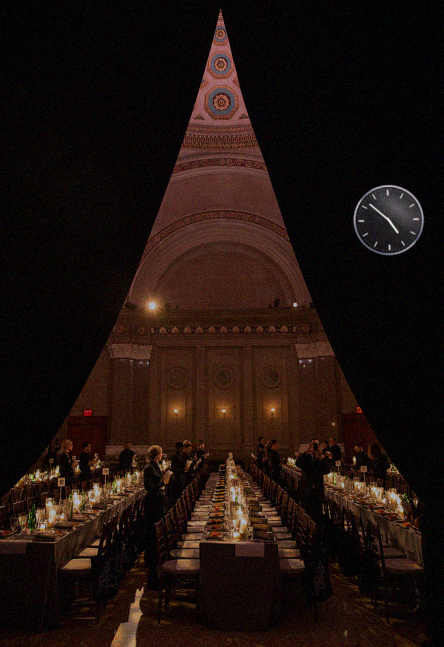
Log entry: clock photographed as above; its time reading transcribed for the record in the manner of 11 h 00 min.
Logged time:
4 h 52 min
